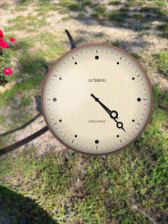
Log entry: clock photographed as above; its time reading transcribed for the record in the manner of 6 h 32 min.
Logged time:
4 h 23 min
